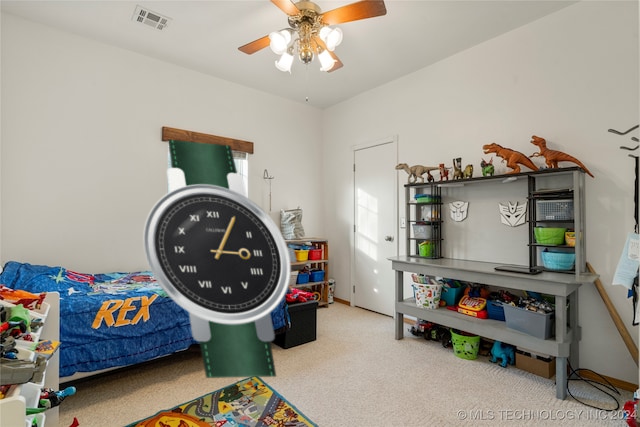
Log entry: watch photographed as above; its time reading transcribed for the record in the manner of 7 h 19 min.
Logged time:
3 h 05 min
